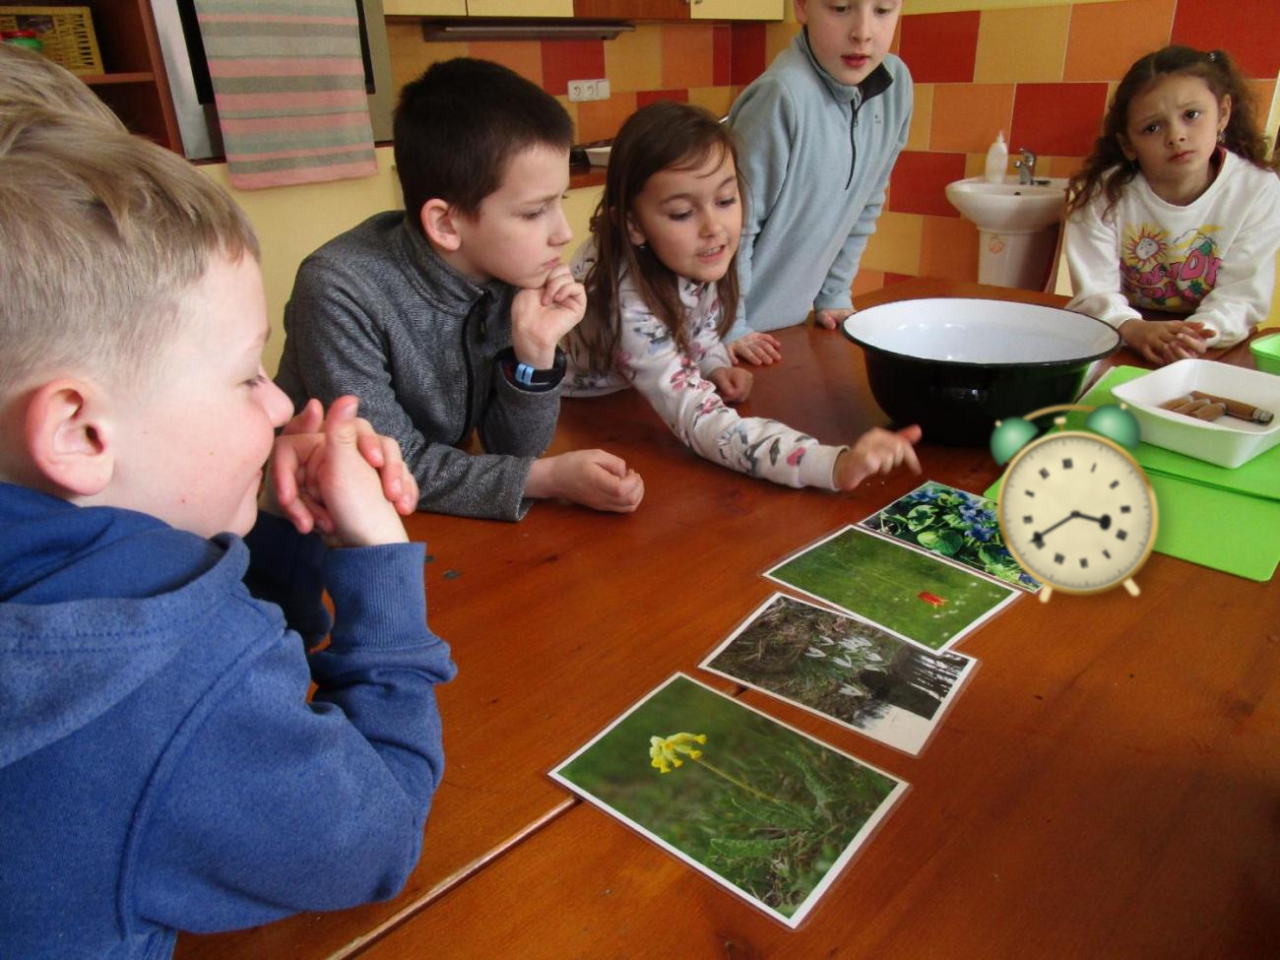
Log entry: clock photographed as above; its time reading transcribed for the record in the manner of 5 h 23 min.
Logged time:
3 h 41 min
